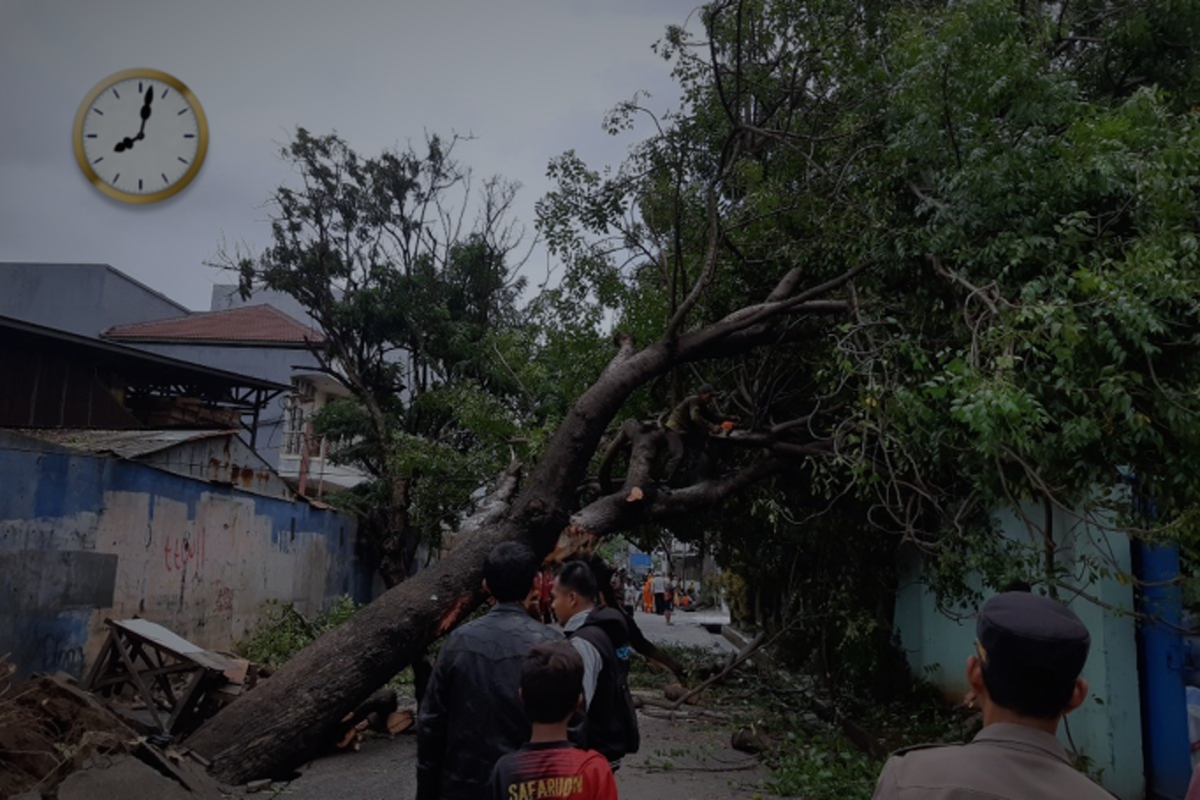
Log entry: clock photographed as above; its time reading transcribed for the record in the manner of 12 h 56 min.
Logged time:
8 h 02 min
